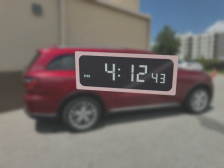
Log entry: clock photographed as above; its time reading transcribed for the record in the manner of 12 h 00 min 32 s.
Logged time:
4 h 12 min 43 s
